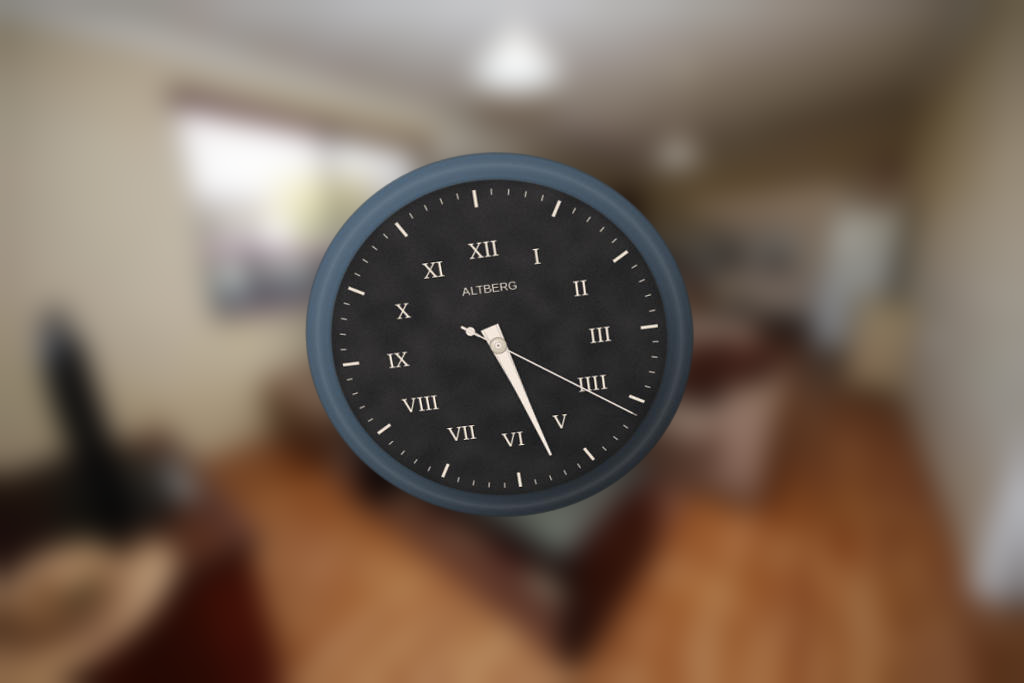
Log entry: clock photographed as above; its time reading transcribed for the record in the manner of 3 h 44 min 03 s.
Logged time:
5 h 27 min 21 s
